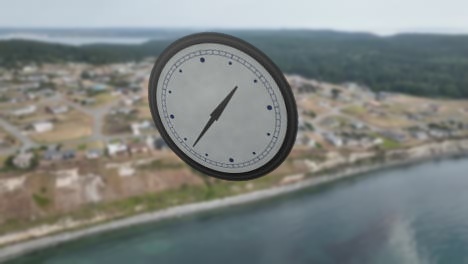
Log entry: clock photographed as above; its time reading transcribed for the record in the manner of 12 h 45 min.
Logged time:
1 h 38 min
